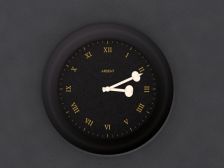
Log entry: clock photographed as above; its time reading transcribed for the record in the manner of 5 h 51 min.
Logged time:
3 h 11 min
